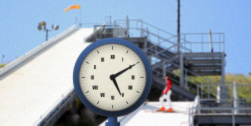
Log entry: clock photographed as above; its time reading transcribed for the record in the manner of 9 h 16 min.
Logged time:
5 h 10 min
